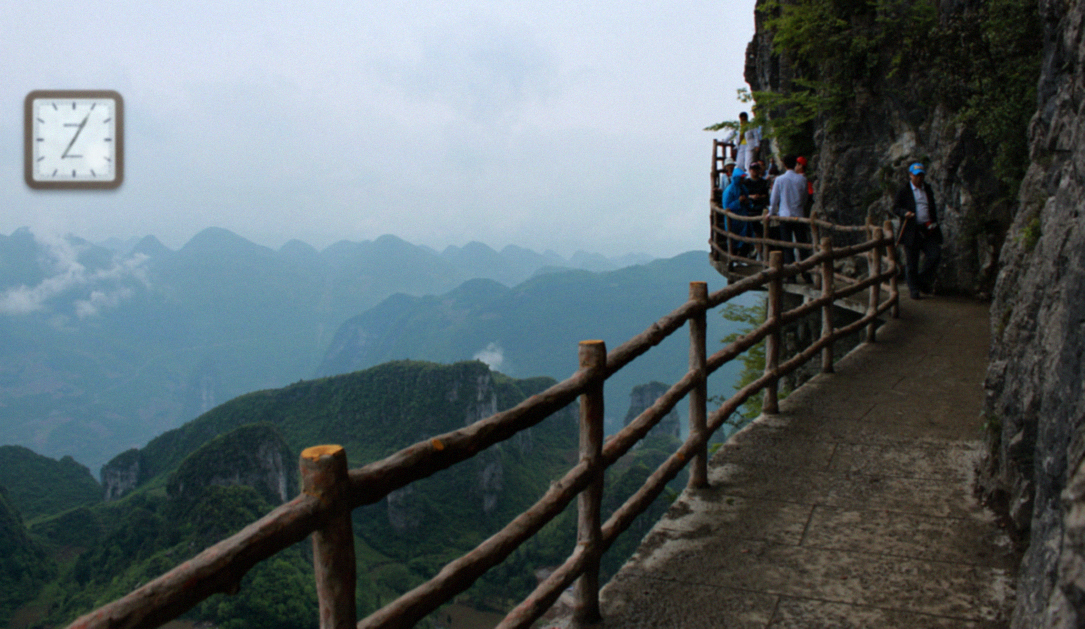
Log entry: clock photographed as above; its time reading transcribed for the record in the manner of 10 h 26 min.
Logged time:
7 h 05 min
